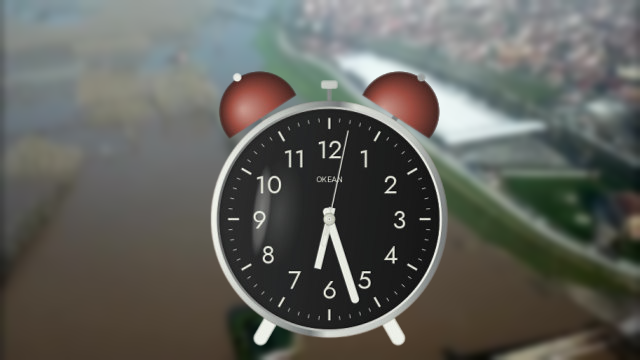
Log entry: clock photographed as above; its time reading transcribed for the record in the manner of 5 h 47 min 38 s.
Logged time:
6 h 27 min 02 s
